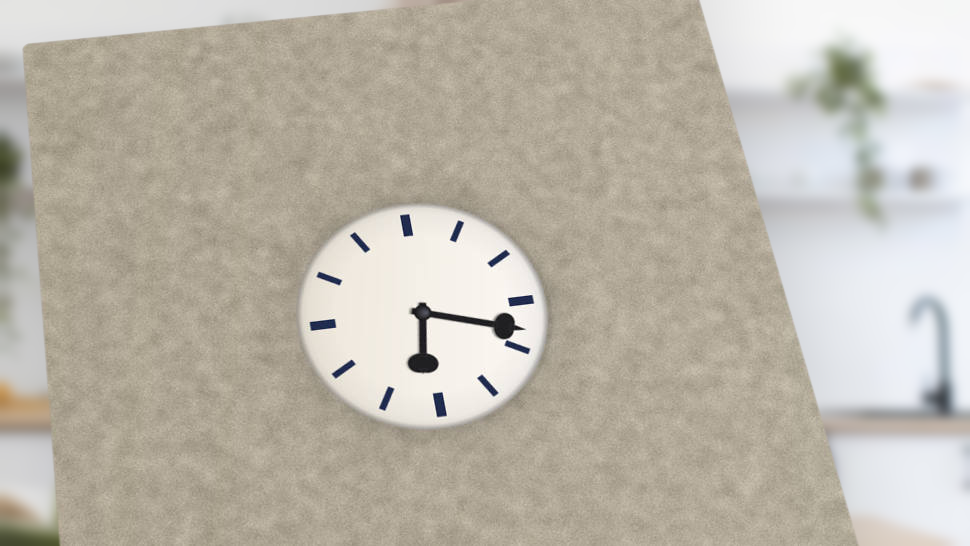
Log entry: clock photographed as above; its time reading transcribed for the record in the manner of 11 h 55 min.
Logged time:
6 h 18 min
